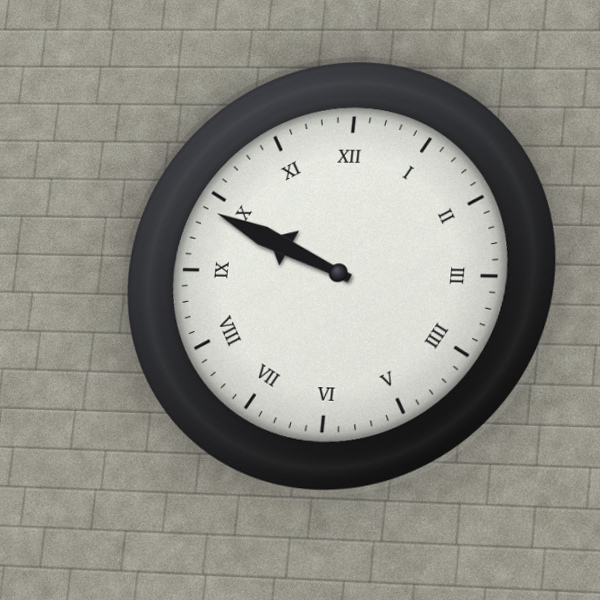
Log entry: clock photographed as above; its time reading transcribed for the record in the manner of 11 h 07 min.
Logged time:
9 h 49 min
